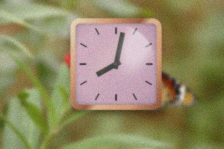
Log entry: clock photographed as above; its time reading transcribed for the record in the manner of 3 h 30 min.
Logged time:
8 h 02 min
